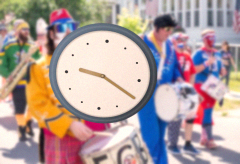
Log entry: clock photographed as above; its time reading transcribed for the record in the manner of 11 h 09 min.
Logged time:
9 h 20 min
